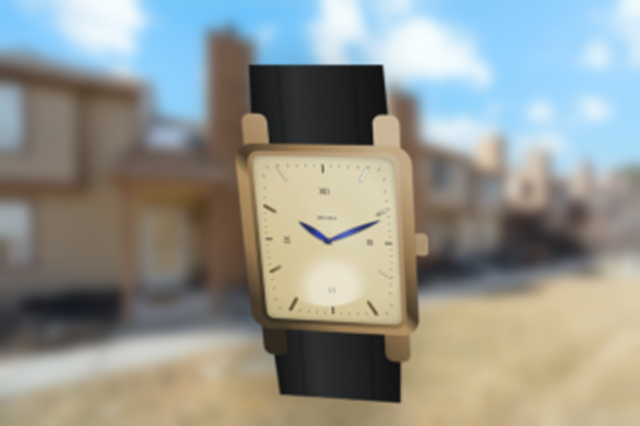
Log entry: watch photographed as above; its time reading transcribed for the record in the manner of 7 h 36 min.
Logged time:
10 h 11 min
